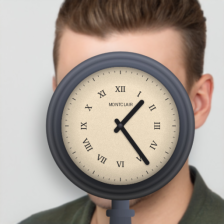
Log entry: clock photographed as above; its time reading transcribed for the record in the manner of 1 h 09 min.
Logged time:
1 h 24 min
